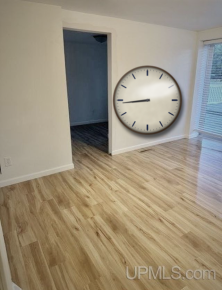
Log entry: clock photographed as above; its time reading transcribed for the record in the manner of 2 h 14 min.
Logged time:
8 h 44 min
